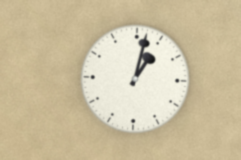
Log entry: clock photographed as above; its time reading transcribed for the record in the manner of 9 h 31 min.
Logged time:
1 h 02 min
